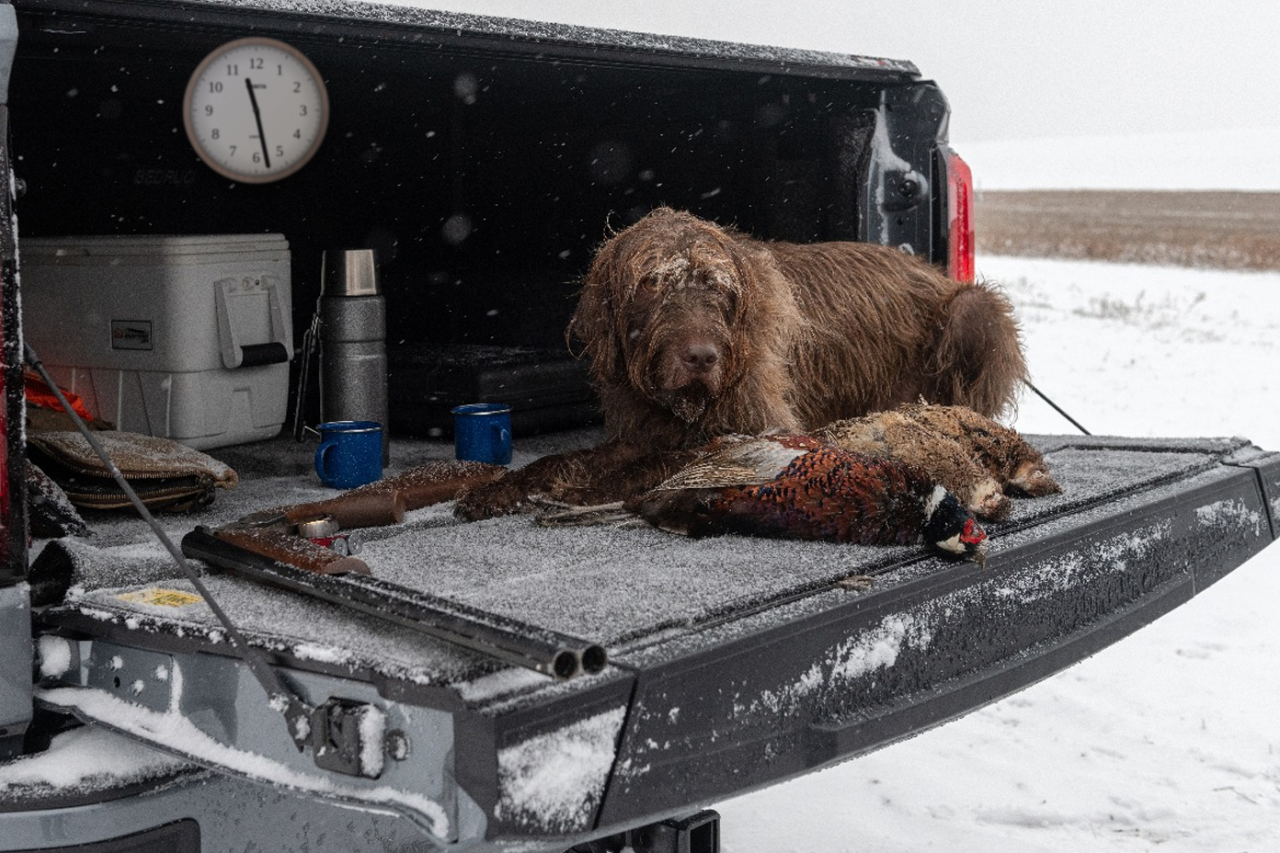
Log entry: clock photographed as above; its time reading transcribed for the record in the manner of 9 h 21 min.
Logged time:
11 h 28 min
